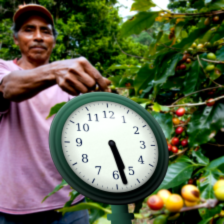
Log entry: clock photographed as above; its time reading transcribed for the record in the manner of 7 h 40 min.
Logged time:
5 h 28 min
